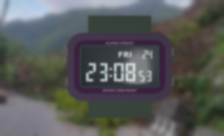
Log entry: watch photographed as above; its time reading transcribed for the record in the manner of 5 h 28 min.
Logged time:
23 h 08 min
